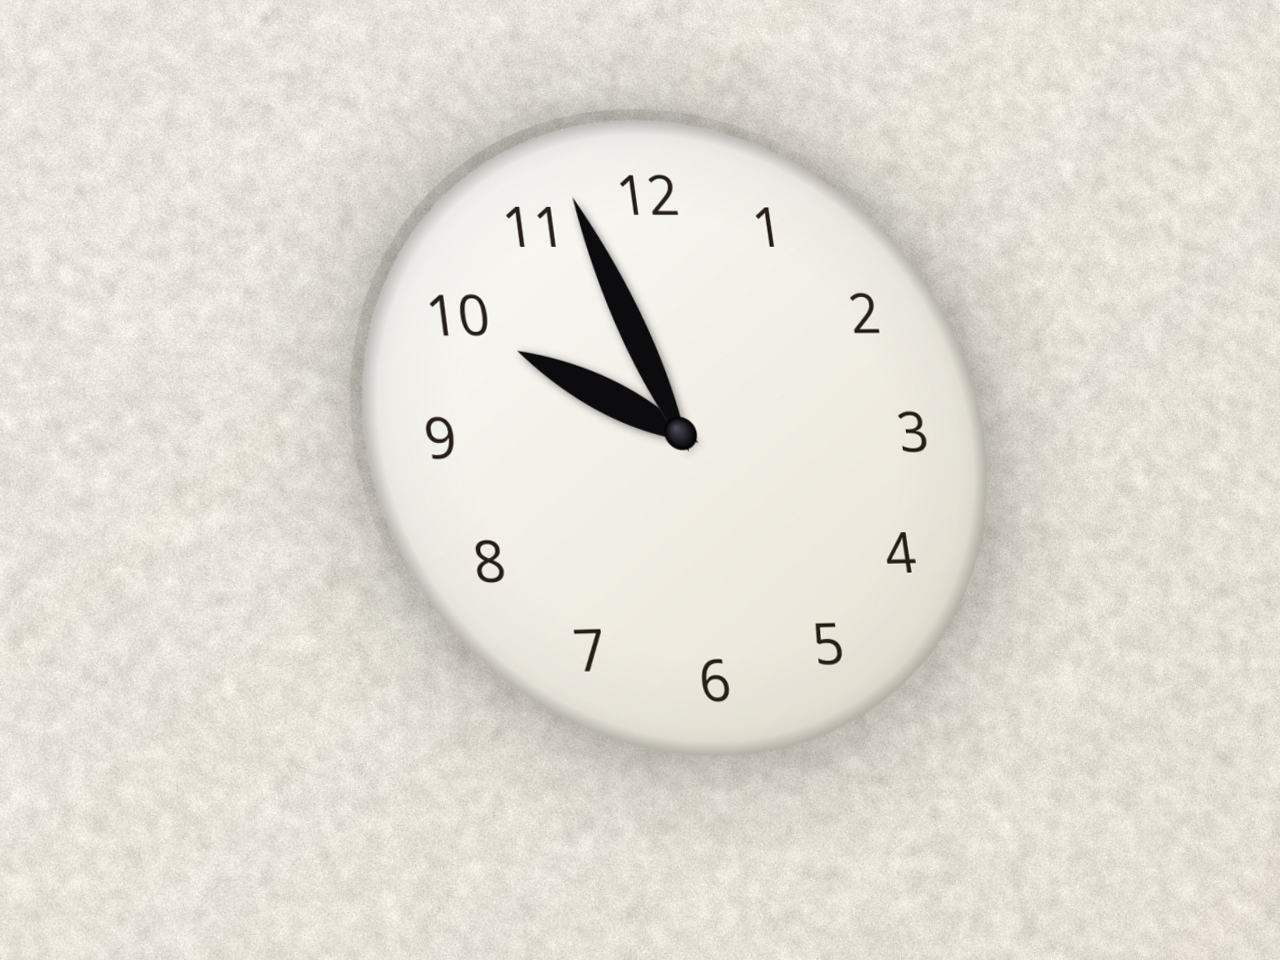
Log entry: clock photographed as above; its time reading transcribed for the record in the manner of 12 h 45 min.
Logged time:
9 h 57 min
